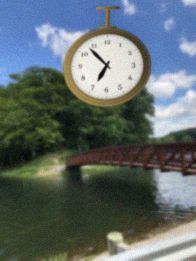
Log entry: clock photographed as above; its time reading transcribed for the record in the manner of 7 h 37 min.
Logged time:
6 h 53 min
